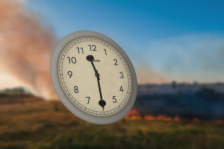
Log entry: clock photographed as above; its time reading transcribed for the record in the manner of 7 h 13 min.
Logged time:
11 h 30 min
